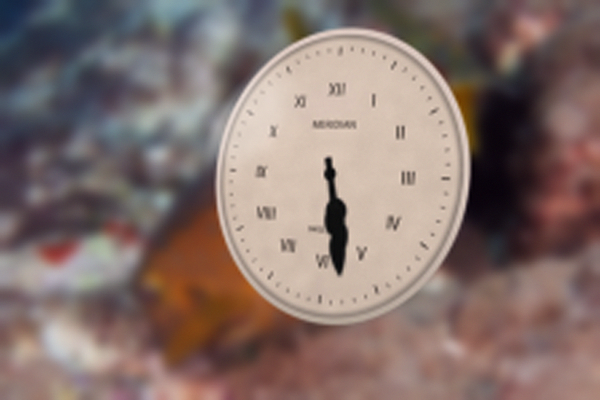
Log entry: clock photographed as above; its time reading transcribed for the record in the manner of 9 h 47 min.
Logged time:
5 h 28 min
